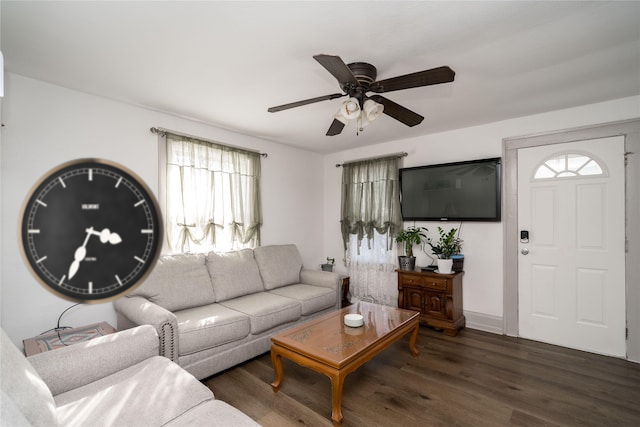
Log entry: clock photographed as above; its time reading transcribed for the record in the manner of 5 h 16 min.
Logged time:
3 h 34 min
